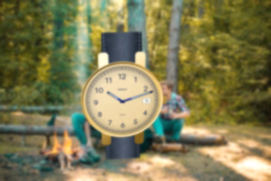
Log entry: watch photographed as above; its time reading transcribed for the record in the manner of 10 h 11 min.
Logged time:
10 h 12 min
